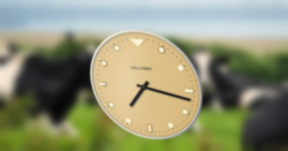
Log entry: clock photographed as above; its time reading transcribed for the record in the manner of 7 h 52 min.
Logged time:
7 h 17 min
